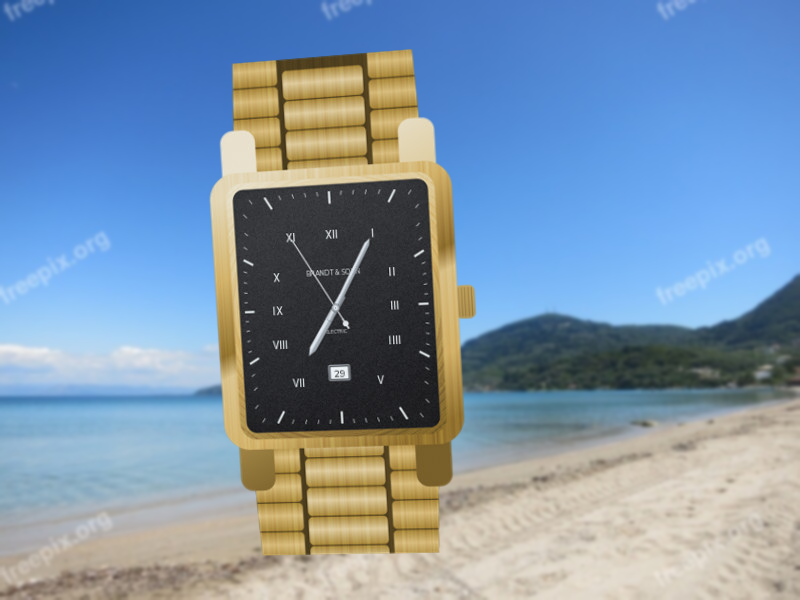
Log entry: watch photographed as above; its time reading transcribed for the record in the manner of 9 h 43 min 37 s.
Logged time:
7 h 04 min 55 s
